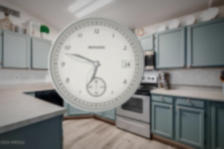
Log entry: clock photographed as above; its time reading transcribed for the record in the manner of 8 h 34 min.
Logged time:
6 h 48 min
